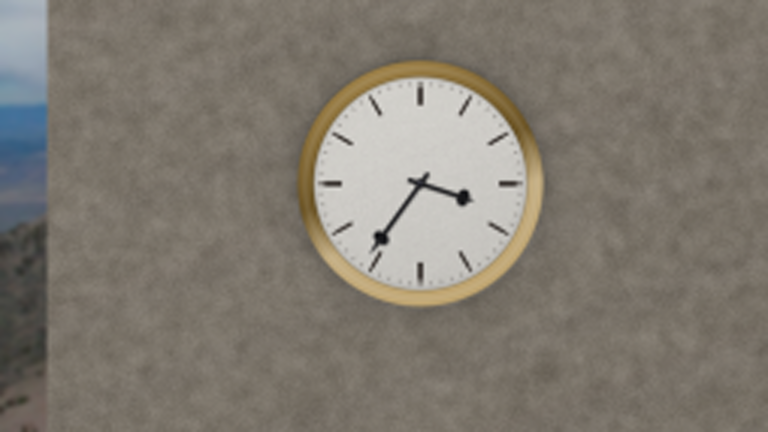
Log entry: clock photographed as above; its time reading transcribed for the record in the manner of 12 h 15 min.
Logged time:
3 h 36 min
